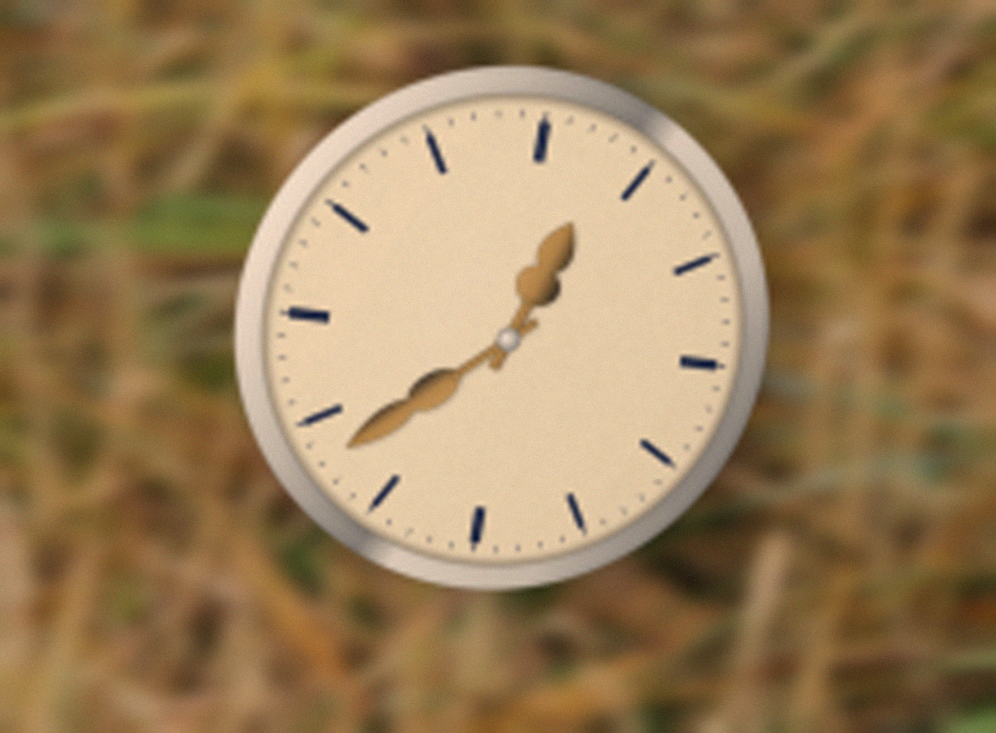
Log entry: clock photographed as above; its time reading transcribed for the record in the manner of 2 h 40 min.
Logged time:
12 h 38 min
